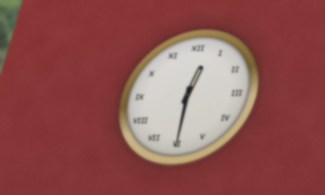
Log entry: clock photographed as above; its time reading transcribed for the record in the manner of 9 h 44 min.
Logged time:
12 h 30 min
